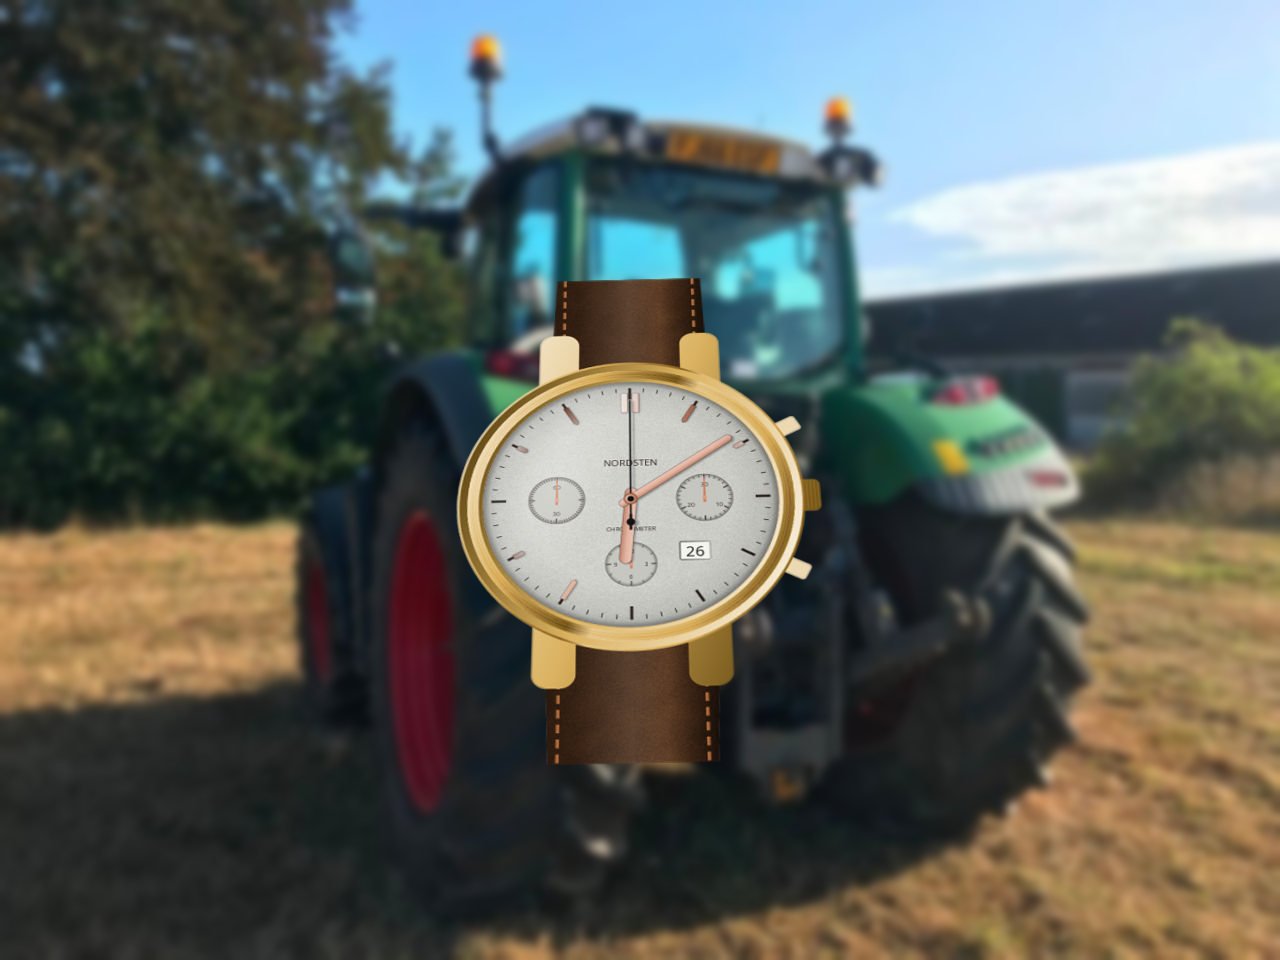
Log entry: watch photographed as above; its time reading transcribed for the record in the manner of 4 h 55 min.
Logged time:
6 h 09 min
